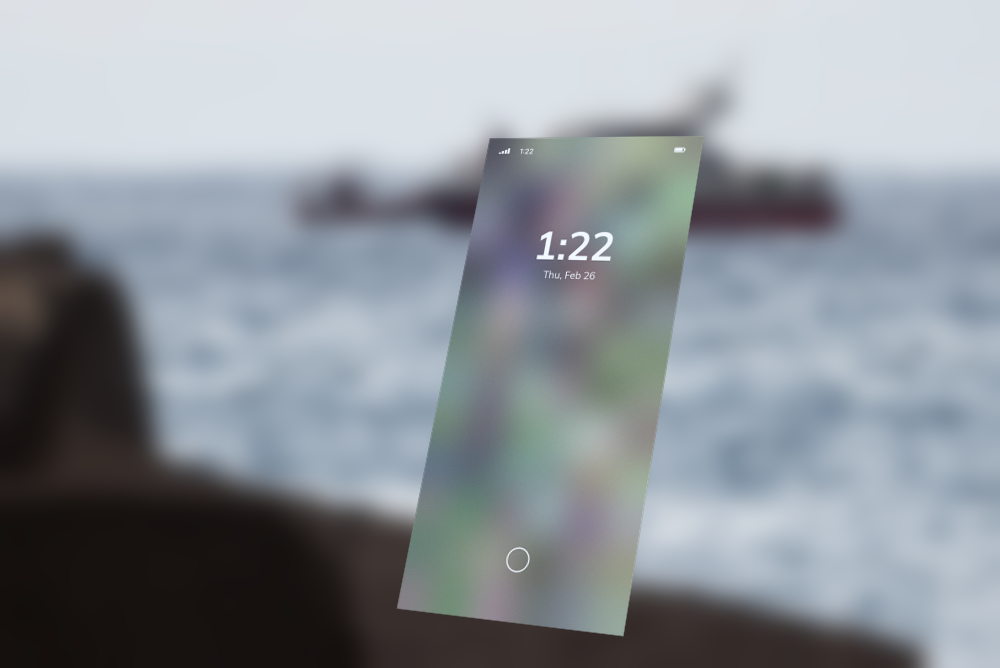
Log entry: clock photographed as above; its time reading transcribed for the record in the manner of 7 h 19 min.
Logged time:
1 h 22 min
